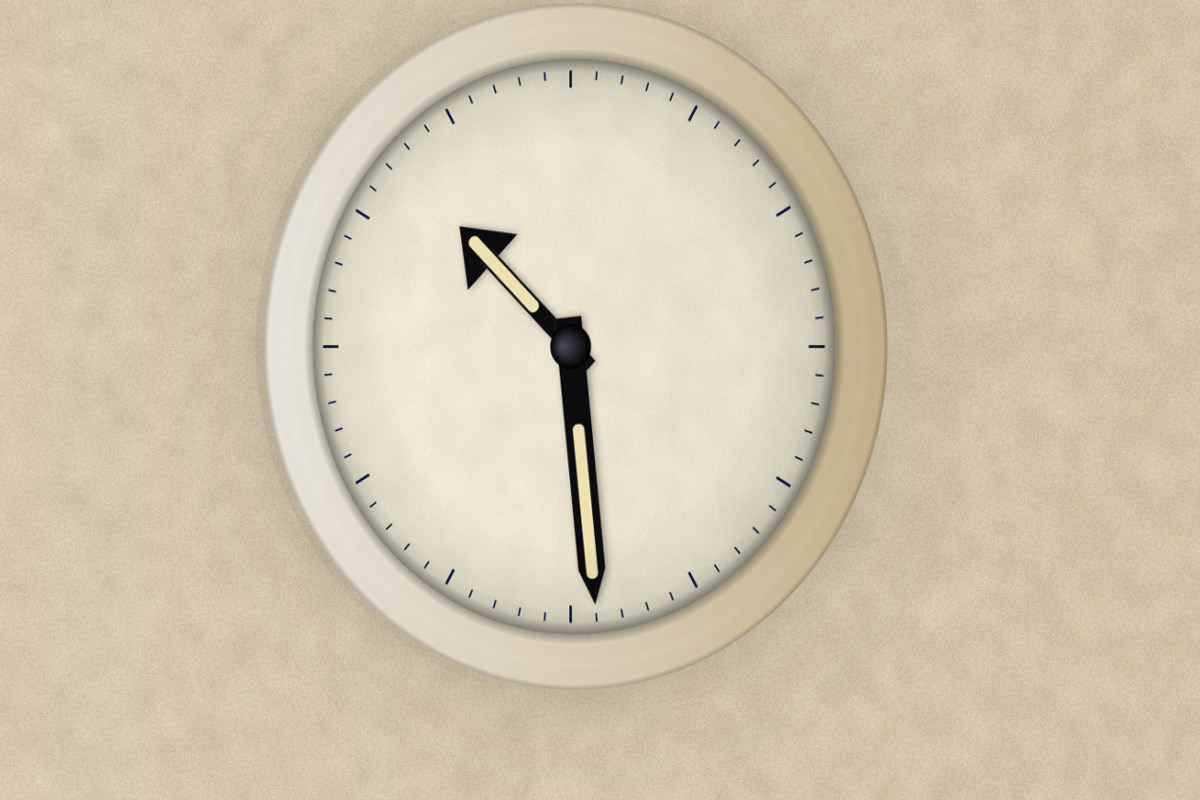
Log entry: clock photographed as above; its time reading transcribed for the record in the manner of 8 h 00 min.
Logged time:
10 h 29 min
